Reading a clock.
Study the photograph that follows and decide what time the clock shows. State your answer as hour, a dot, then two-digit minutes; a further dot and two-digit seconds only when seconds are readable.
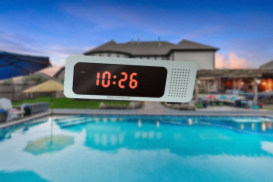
10.26
